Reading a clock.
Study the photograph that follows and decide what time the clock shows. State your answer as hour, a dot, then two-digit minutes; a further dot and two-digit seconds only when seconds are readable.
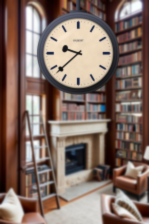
9.38
